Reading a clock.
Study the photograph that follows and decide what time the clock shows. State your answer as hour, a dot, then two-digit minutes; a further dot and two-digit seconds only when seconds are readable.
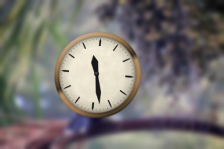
11.28
